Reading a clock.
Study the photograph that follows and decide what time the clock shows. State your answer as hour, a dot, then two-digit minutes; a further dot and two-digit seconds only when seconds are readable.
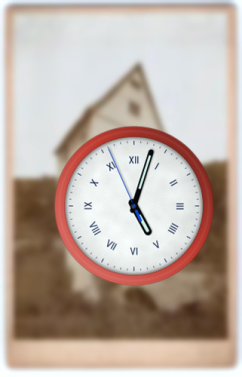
5.02.56
